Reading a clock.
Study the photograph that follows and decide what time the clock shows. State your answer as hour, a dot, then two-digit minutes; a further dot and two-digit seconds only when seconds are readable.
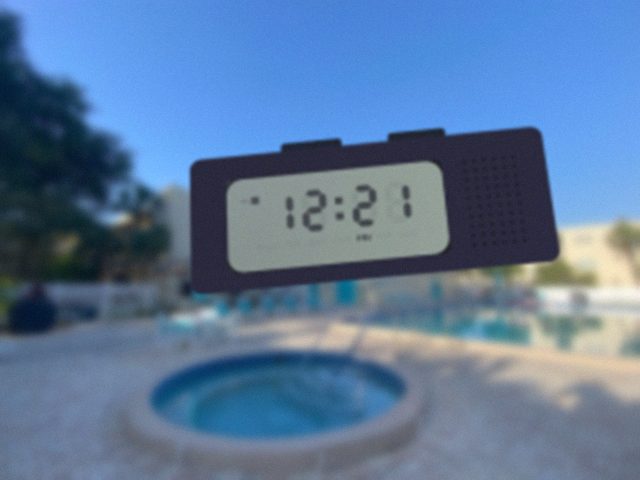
12.21
